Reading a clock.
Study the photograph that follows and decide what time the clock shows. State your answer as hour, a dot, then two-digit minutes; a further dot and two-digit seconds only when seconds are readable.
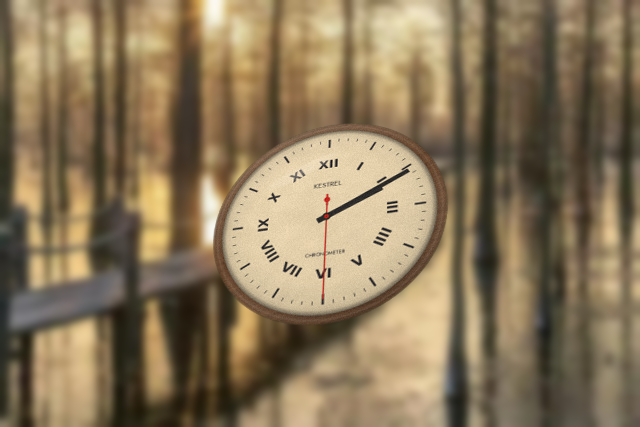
2.10.30
